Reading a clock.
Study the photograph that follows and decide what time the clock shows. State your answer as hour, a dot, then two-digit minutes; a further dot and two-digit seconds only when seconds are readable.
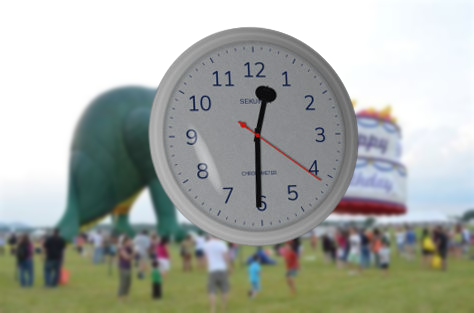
12.30.21
